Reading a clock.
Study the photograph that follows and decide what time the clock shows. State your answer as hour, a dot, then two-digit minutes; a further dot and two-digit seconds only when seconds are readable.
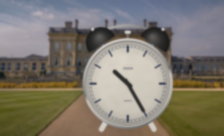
10.25
